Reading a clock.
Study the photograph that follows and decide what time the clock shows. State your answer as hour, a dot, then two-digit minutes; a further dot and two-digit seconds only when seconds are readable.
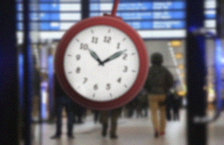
10.08
